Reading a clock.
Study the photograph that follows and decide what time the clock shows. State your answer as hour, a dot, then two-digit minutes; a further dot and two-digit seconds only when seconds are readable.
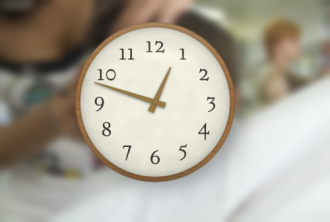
12.48
